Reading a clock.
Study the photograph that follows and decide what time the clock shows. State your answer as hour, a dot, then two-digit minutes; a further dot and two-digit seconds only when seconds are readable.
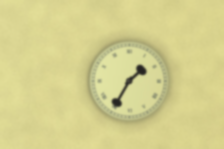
1.35
